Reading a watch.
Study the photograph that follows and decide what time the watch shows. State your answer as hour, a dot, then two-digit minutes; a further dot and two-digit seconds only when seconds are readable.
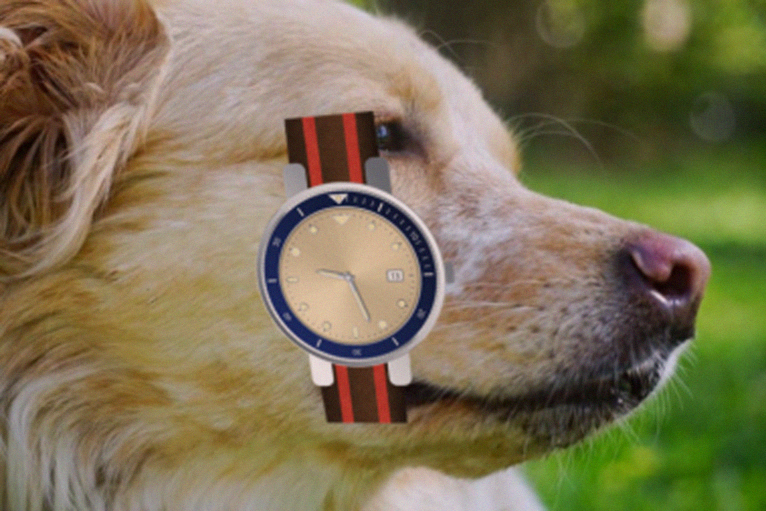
9.27
